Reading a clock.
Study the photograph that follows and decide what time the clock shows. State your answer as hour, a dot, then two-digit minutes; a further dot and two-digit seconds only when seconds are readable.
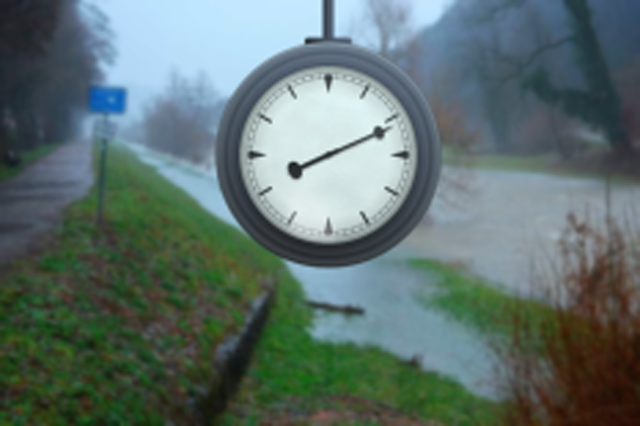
8.11
